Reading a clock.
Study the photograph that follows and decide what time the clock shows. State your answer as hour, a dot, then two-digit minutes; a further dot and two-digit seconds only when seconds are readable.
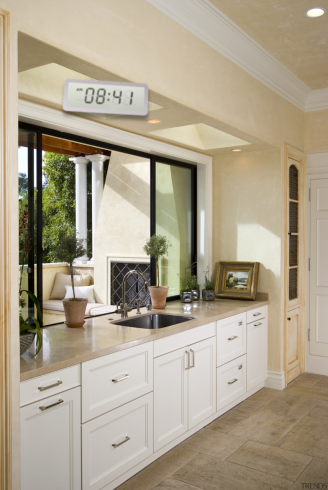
8.41
